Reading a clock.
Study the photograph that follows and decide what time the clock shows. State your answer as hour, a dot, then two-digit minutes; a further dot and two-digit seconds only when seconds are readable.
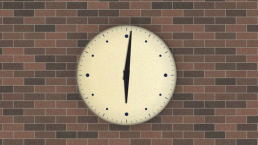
6.01
